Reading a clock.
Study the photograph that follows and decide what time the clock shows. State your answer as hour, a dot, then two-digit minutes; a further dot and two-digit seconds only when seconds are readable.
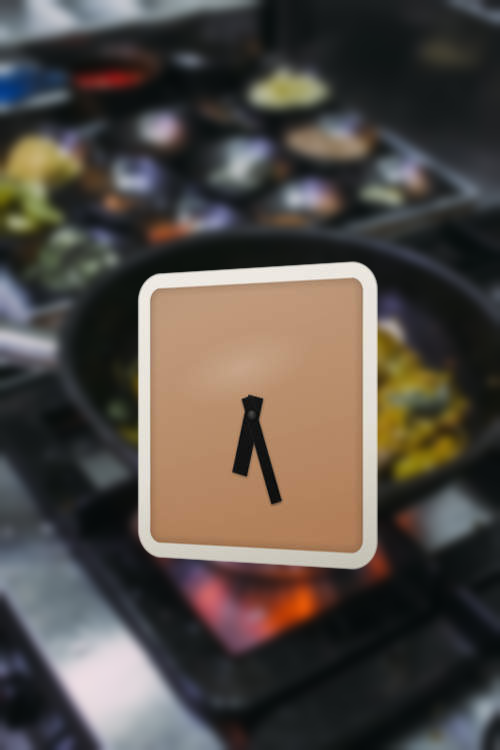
6.27
